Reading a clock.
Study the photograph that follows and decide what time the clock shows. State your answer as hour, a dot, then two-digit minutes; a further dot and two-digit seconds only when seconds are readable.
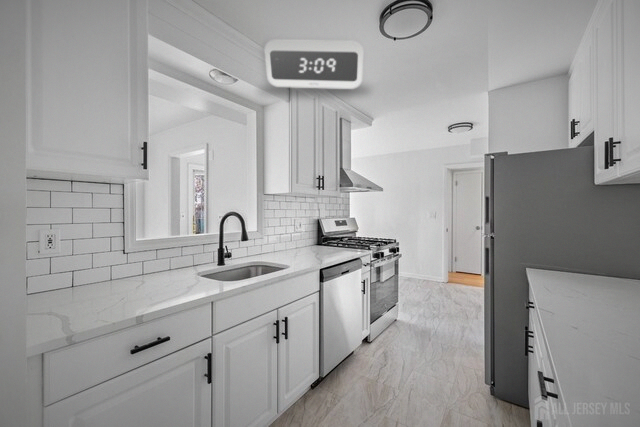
3.09
